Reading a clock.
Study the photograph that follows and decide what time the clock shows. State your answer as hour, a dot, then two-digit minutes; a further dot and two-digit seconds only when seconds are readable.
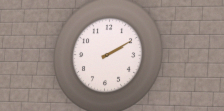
2.10
